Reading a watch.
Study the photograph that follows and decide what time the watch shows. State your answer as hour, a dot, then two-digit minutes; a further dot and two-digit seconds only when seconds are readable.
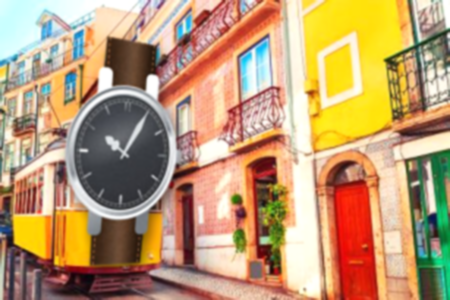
10.05
